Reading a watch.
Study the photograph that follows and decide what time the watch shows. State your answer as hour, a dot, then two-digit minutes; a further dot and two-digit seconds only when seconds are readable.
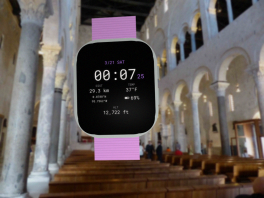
0.07
